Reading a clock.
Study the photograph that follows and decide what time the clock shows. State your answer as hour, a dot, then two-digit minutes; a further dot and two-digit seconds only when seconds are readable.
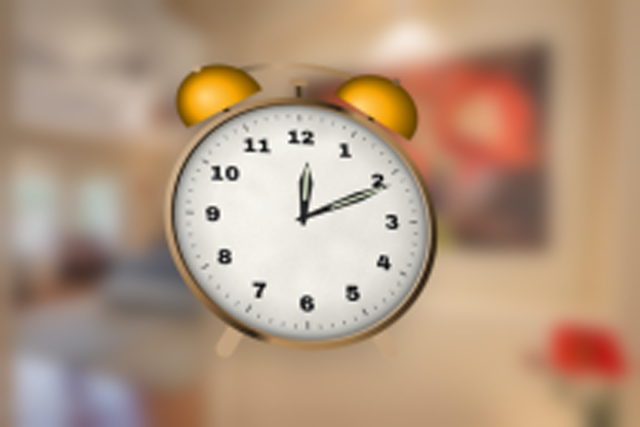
12.11
